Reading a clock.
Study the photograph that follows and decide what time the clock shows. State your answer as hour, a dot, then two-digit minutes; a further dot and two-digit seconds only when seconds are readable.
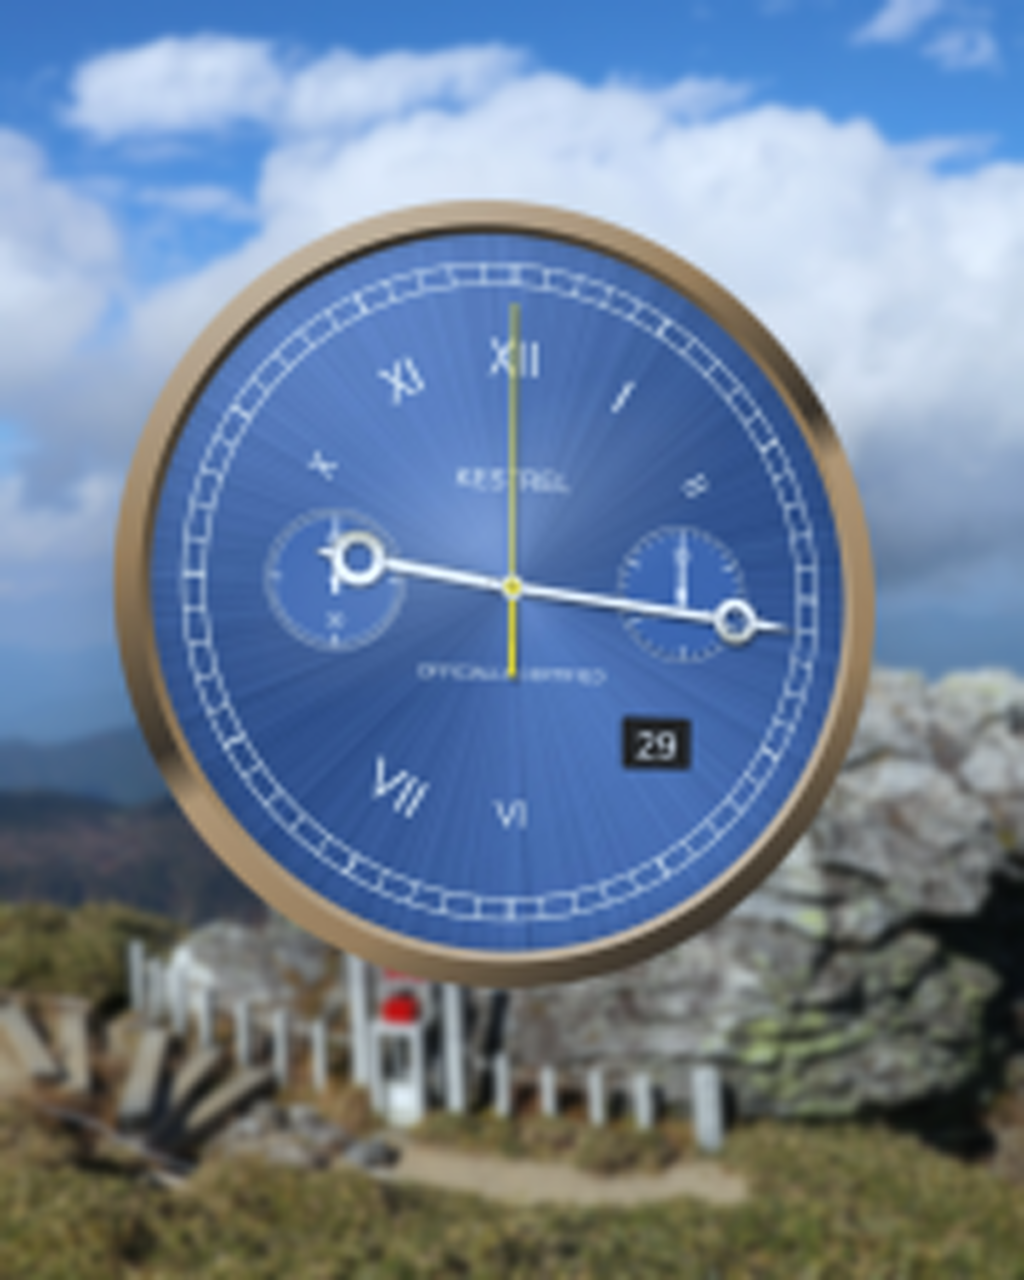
9.16
